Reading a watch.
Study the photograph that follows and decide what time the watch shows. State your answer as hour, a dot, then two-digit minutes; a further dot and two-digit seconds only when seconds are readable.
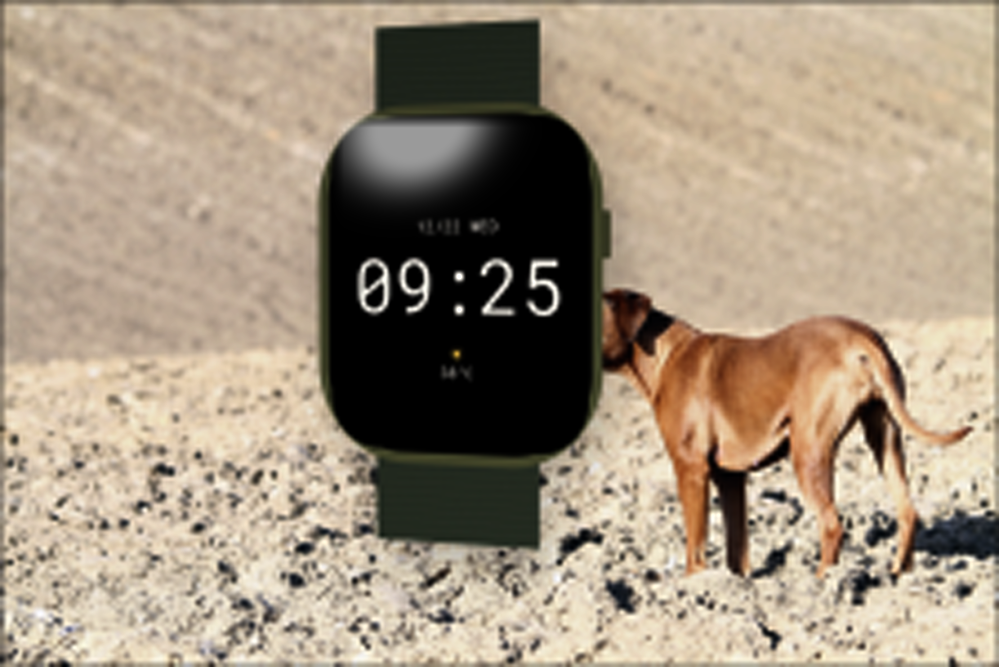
9.25
